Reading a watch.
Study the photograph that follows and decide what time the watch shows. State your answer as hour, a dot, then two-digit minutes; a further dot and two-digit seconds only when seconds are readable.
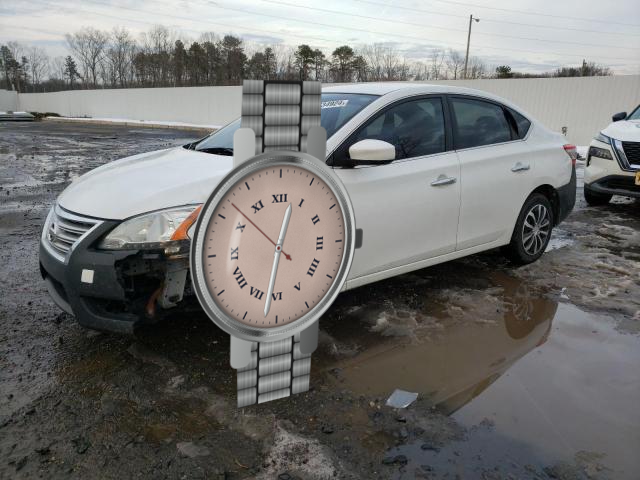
12.31.52
